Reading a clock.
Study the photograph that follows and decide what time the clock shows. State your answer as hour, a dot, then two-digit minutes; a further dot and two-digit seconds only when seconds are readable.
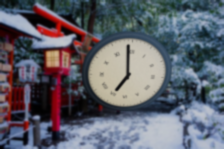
6.59
